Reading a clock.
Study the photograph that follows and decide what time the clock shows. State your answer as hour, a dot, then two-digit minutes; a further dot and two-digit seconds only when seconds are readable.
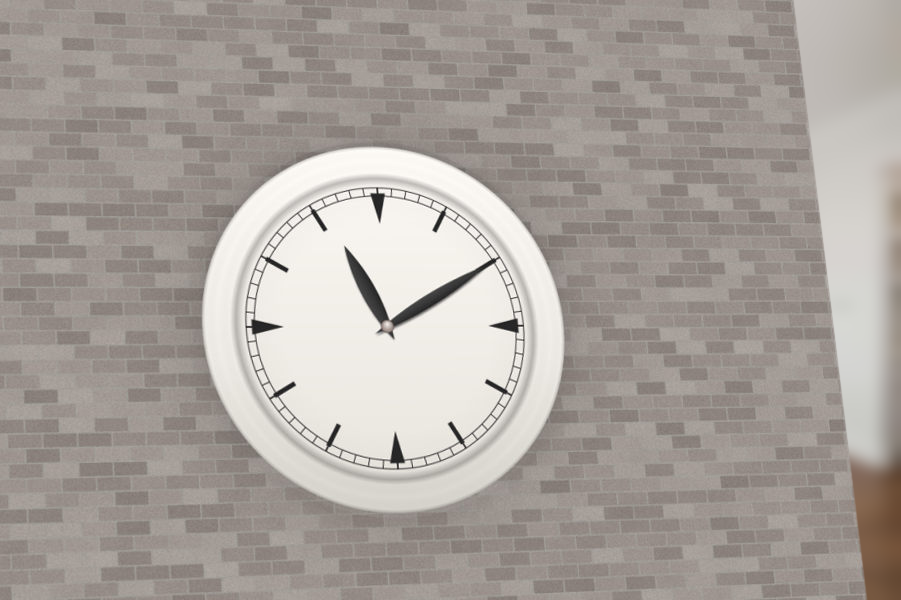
11.10
